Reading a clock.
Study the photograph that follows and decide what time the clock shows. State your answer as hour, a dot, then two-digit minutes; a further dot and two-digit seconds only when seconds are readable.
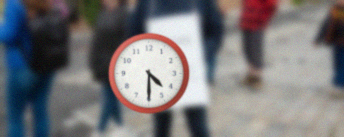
4.30
